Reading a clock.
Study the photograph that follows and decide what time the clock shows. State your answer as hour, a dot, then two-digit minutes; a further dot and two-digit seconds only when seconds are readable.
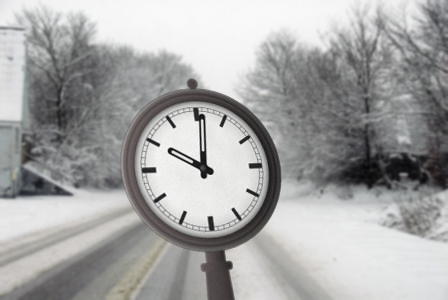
10.01
